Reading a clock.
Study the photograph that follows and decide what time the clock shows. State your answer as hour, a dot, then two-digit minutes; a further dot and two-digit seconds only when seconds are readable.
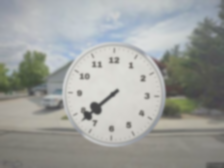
7.38
